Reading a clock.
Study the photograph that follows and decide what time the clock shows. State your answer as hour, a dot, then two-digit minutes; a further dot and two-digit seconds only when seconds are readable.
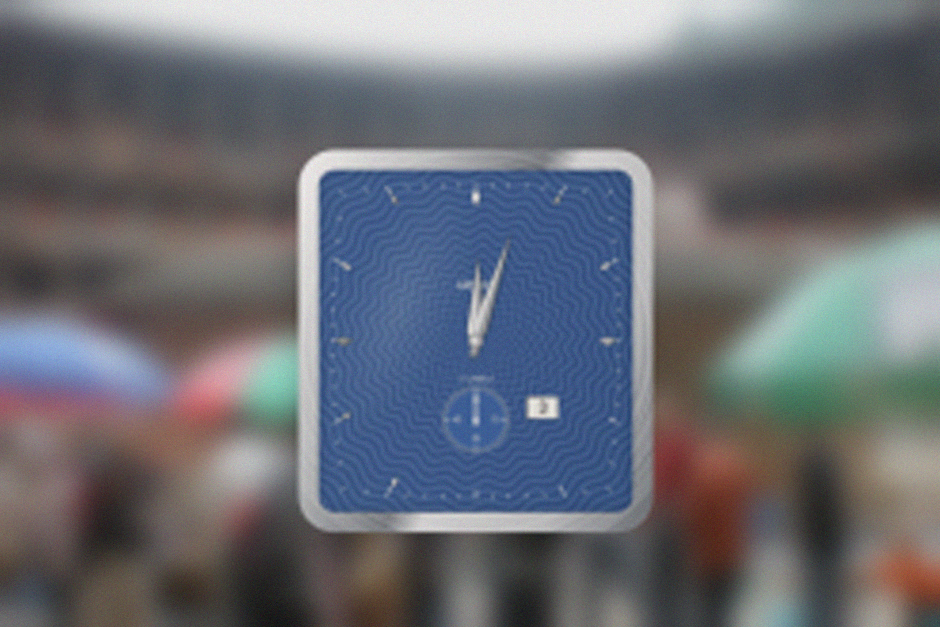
12.03
